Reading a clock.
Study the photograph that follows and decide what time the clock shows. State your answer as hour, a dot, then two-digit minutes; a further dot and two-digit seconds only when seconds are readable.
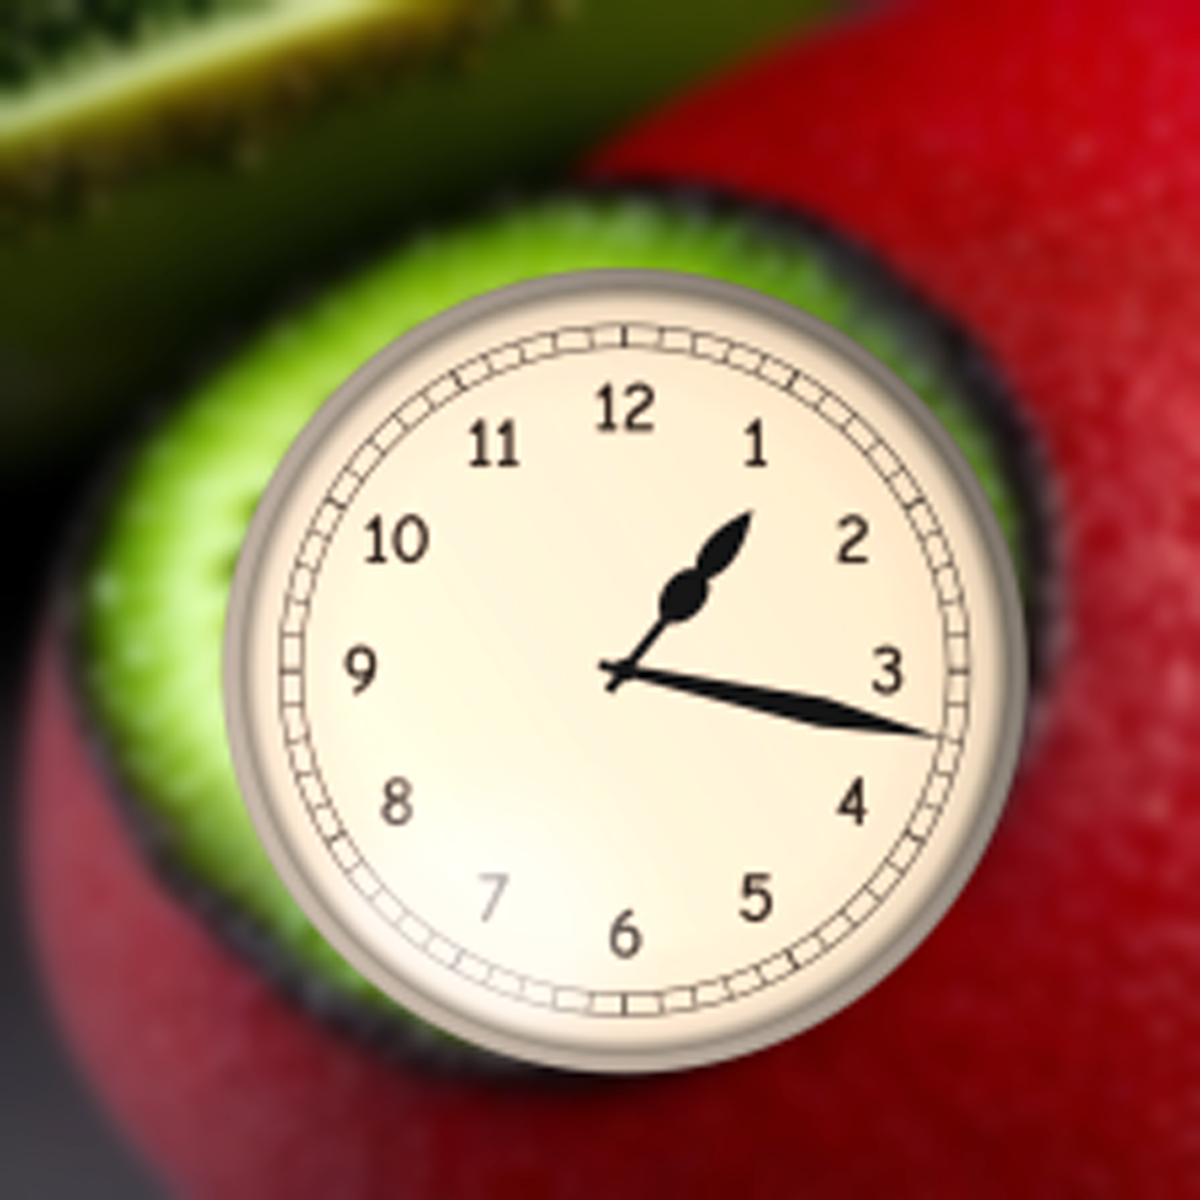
1.17
